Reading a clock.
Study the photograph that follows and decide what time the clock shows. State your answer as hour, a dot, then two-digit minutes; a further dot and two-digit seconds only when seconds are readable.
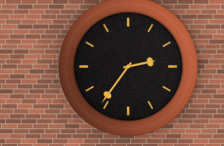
2.36
